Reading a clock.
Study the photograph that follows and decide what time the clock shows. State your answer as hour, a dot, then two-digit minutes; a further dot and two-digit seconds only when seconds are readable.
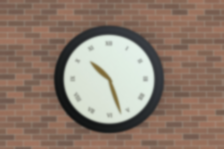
10.27
